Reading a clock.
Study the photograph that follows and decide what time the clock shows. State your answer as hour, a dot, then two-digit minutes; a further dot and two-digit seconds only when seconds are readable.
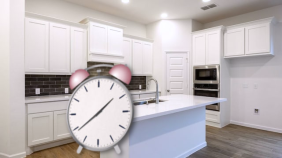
1.39
